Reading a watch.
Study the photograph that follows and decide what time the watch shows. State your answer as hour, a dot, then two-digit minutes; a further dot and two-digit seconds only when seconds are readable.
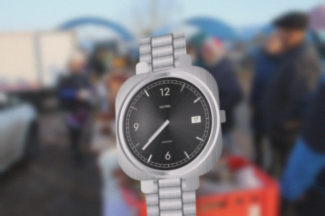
7.38
